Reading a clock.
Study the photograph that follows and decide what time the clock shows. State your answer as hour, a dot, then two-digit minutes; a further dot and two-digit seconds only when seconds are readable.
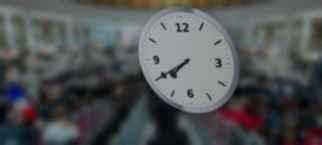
7.40
